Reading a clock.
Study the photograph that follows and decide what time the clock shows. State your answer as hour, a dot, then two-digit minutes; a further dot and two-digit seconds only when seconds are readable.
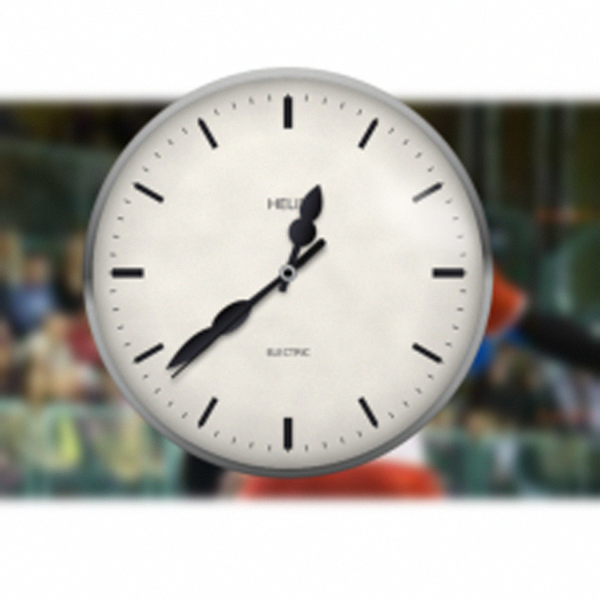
12.38.38
